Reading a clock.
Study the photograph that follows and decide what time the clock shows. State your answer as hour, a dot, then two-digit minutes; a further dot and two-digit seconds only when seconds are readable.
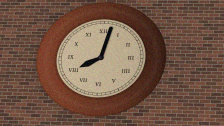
8.02
